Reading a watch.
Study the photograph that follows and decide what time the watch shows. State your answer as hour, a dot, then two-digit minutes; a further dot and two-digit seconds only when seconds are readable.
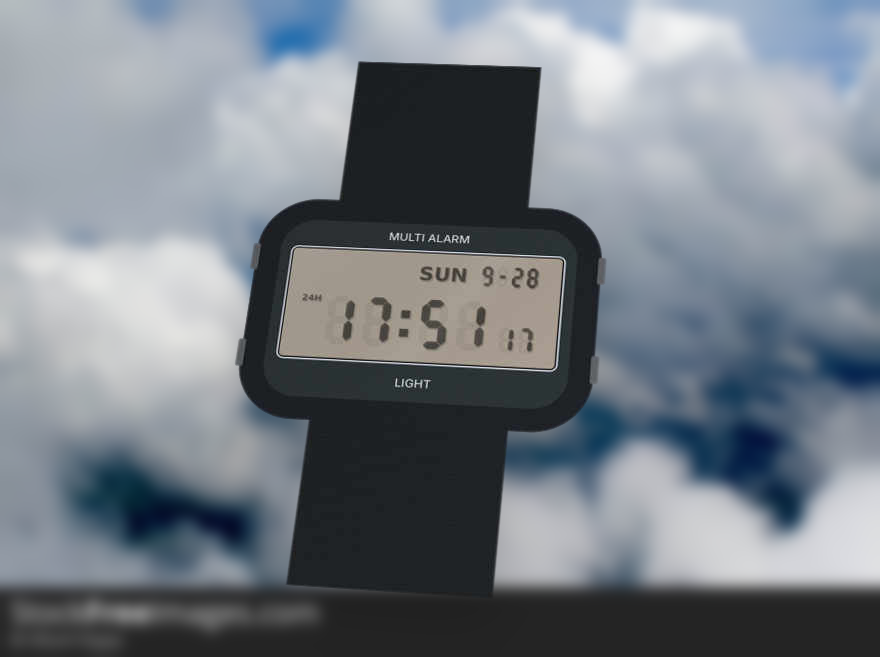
17.51.17
